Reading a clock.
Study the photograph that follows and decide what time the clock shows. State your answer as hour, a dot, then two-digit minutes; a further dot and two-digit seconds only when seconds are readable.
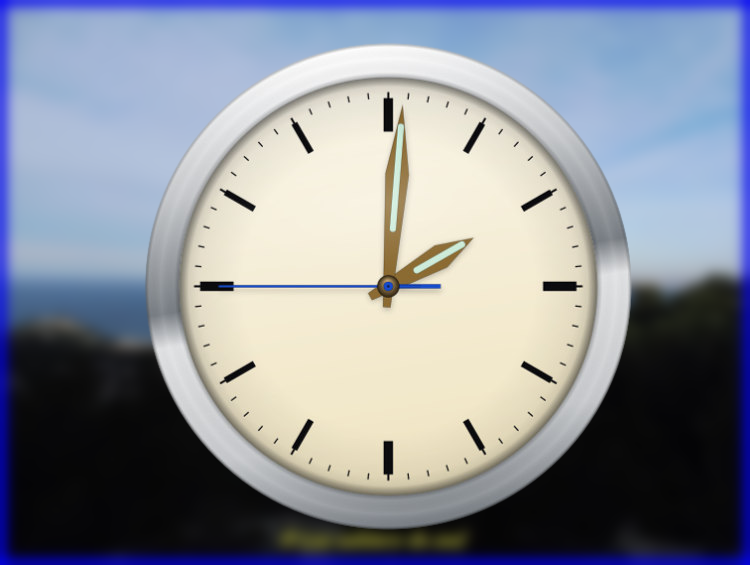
2.00.45
